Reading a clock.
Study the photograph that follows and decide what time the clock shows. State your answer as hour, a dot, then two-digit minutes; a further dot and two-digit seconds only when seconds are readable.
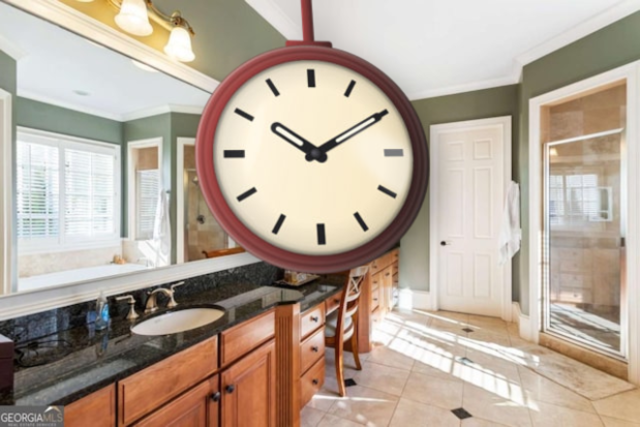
10.10
